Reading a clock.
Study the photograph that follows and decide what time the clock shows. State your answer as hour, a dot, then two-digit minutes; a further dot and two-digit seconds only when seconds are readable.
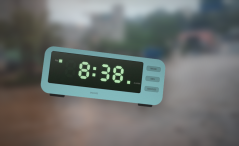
8.38
